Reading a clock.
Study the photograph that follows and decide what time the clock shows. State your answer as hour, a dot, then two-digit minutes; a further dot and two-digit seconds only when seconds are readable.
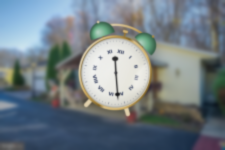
11.27
